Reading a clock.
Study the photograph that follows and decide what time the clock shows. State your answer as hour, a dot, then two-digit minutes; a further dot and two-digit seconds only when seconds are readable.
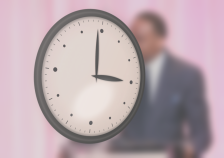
2.59
